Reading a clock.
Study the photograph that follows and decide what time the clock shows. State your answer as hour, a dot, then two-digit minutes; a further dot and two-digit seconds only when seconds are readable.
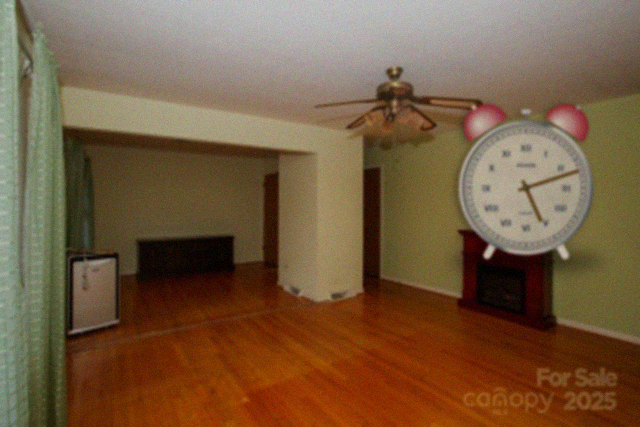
5.12
